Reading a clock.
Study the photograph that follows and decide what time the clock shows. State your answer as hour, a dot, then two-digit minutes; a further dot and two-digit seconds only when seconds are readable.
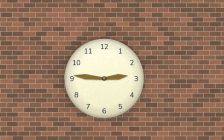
2.46
